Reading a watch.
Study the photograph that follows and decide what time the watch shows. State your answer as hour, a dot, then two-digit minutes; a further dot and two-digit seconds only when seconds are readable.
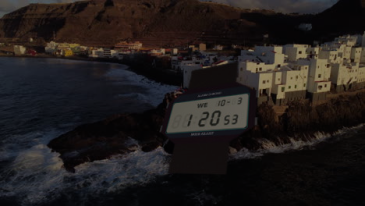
1.20.53
